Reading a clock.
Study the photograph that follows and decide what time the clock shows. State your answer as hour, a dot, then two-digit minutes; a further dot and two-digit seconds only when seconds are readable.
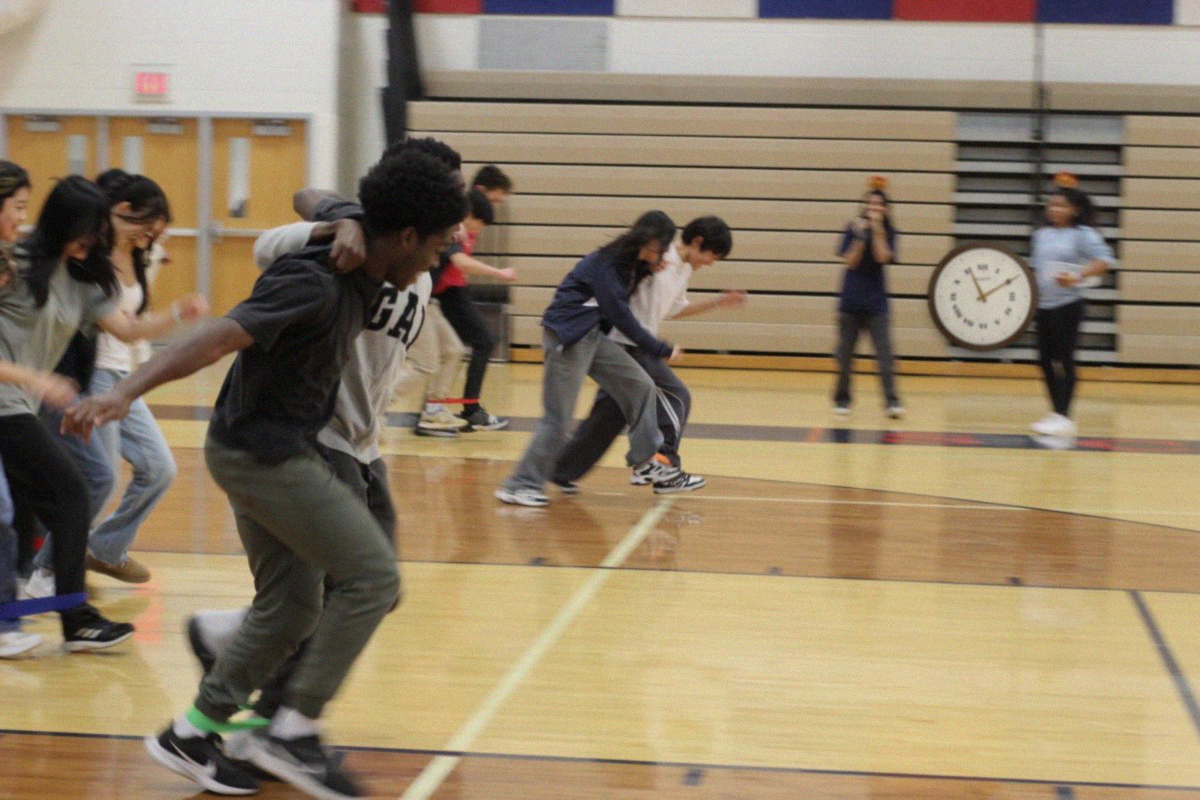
11.10
